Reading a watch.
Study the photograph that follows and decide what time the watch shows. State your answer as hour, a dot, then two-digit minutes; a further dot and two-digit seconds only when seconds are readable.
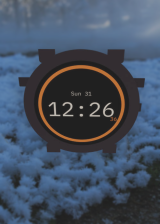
12.26
